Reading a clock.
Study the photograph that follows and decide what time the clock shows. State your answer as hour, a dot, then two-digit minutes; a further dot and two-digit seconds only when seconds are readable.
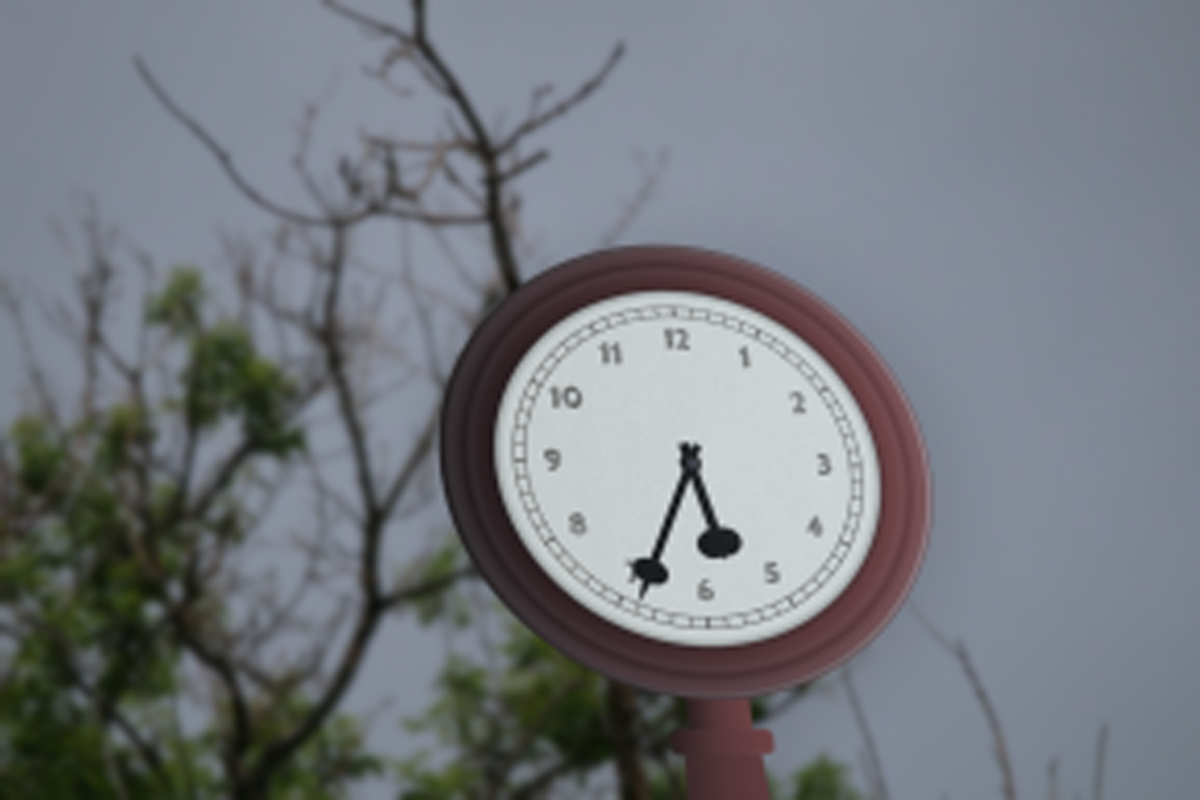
5.34
